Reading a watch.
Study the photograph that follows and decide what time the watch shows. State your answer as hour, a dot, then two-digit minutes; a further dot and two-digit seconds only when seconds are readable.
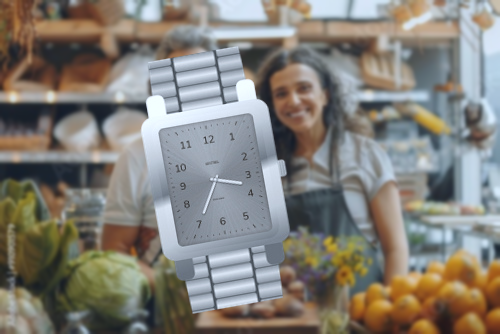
3.35
